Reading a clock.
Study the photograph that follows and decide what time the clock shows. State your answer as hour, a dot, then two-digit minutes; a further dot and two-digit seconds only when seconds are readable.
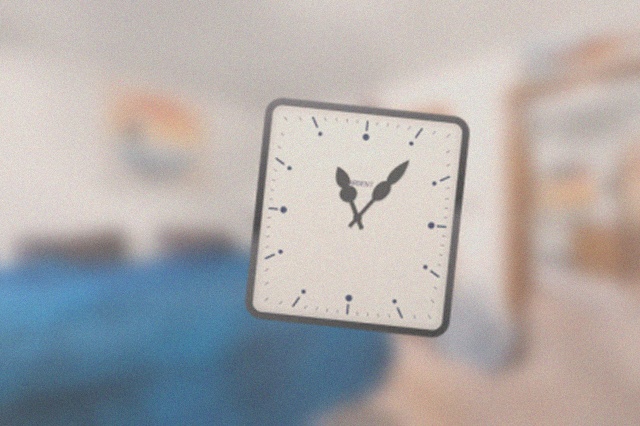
11.06
